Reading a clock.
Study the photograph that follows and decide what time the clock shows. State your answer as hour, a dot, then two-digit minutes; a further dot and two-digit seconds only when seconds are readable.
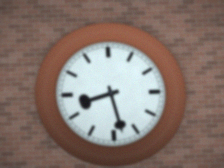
8.28
